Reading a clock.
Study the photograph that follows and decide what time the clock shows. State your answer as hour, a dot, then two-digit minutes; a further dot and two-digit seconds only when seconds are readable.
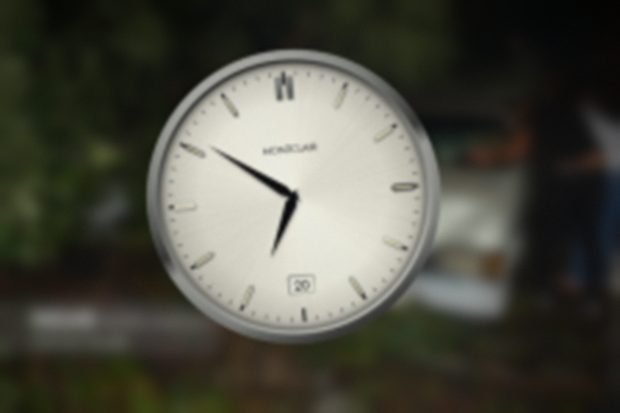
6.51
